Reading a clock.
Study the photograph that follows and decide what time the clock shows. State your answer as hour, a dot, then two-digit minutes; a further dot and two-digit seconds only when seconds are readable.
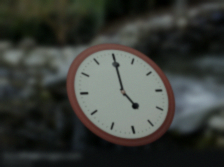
5.00
